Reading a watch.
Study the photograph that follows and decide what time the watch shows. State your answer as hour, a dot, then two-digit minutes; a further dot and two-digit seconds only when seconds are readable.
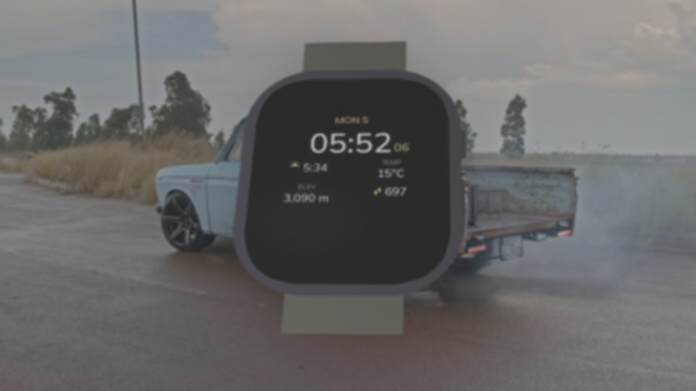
5.52
